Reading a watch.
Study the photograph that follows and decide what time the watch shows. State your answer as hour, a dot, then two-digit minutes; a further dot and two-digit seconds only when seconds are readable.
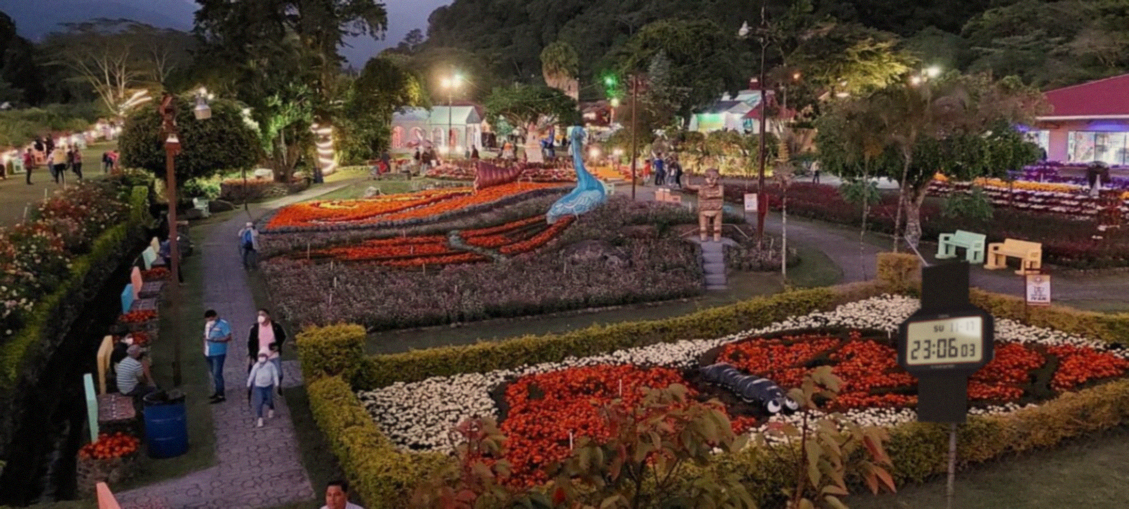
23.06.03
